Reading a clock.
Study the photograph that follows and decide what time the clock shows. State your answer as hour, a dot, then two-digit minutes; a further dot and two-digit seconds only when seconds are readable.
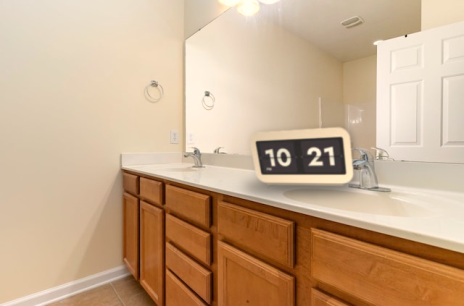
10.21
